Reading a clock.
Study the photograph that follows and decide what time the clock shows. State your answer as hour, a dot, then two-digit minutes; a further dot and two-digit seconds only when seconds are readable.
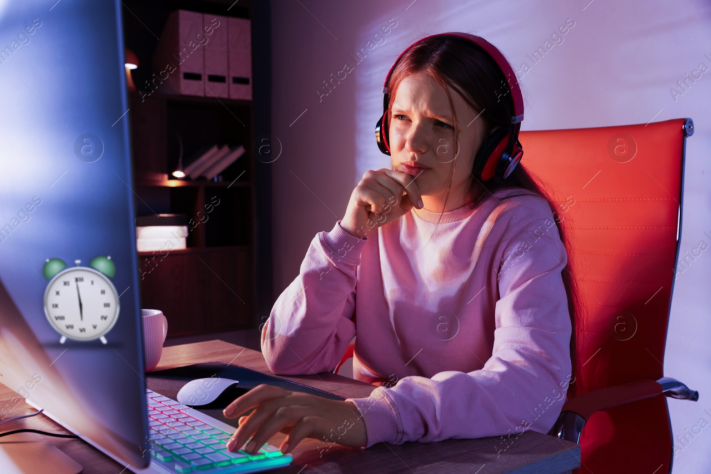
5.59
